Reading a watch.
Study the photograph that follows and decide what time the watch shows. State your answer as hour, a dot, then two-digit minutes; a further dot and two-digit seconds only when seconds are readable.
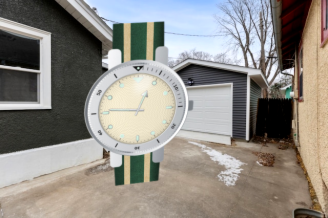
12.46
